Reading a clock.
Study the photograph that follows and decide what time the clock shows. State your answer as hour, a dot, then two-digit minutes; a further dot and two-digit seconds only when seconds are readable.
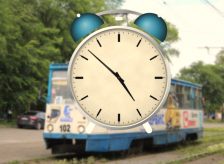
4.52
